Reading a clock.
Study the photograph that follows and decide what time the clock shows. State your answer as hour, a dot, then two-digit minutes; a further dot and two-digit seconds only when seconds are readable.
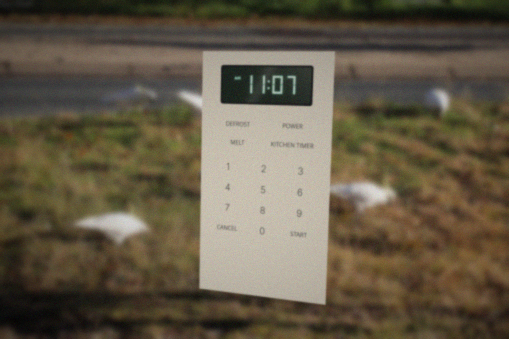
11.07
